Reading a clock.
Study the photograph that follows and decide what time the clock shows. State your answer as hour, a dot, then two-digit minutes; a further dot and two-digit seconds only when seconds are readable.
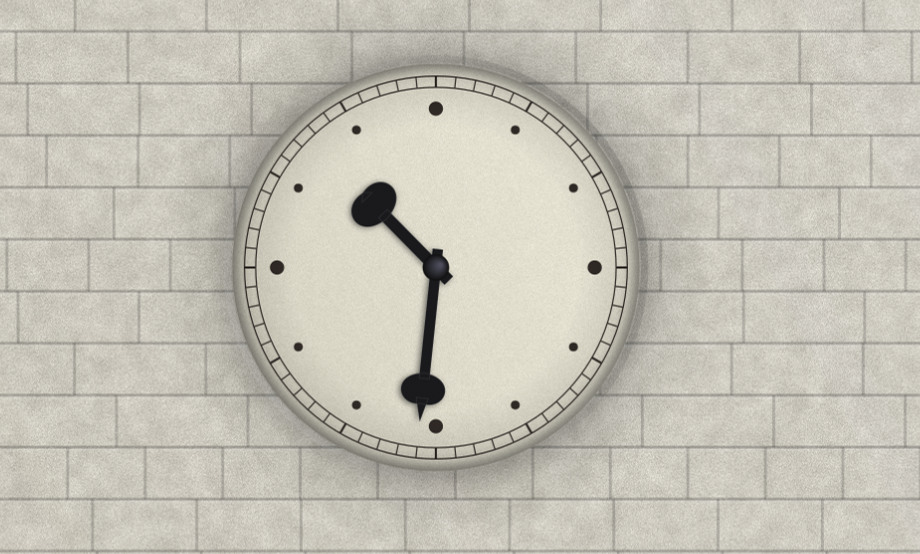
10.31
